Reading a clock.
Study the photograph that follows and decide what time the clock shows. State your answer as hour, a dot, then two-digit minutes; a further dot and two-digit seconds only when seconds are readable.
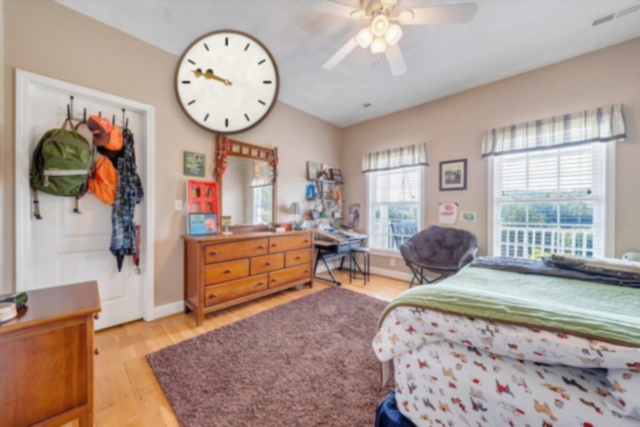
9.48
